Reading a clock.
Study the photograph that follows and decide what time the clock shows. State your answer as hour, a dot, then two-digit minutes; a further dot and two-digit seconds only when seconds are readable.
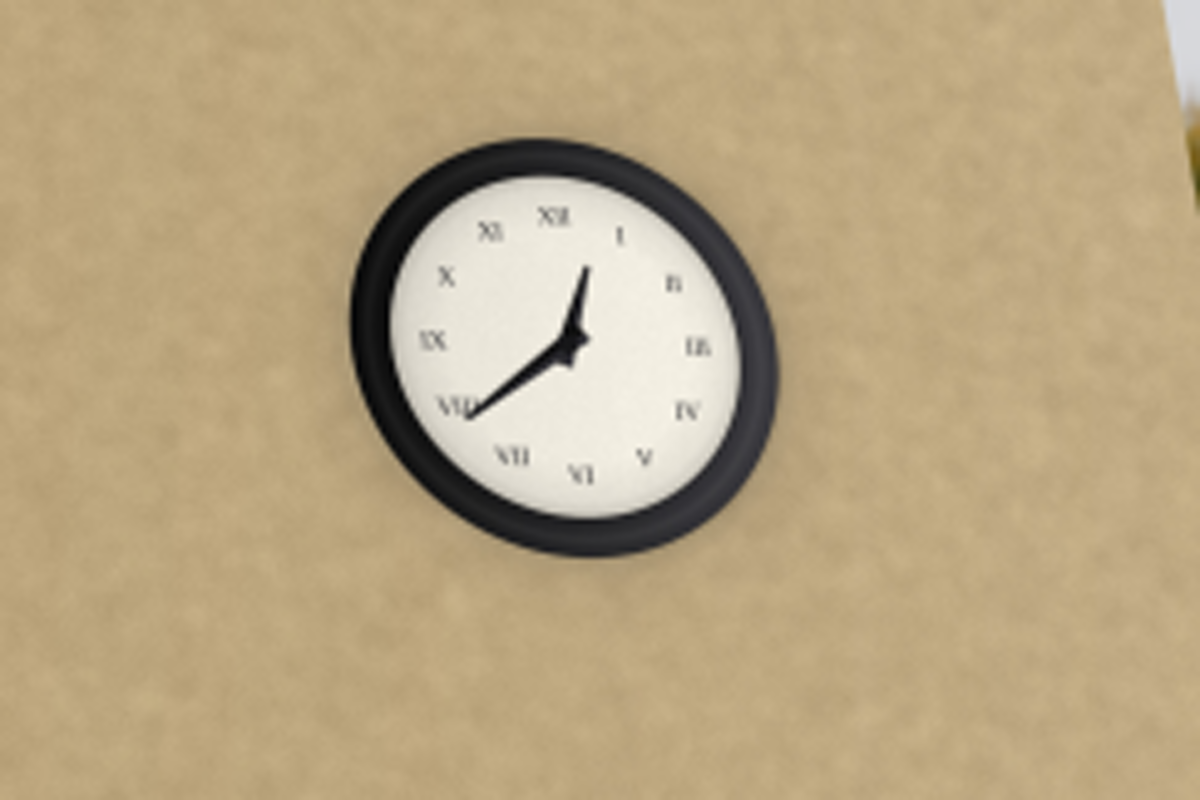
12.39
